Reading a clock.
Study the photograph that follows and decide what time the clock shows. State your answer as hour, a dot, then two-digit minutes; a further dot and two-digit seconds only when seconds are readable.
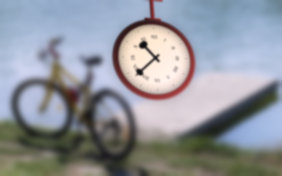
10.38
